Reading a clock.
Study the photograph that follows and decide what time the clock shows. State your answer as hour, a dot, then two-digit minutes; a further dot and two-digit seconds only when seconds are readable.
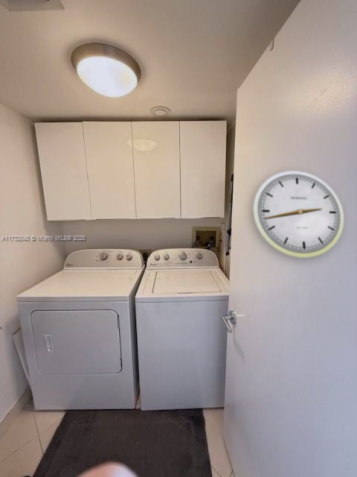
2.43
